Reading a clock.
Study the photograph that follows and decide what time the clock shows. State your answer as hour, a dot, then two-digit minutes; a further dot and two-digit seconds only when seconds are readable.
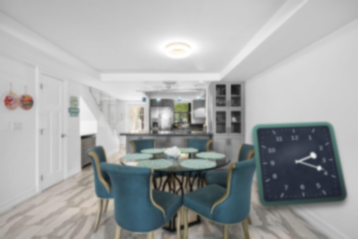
2.19
